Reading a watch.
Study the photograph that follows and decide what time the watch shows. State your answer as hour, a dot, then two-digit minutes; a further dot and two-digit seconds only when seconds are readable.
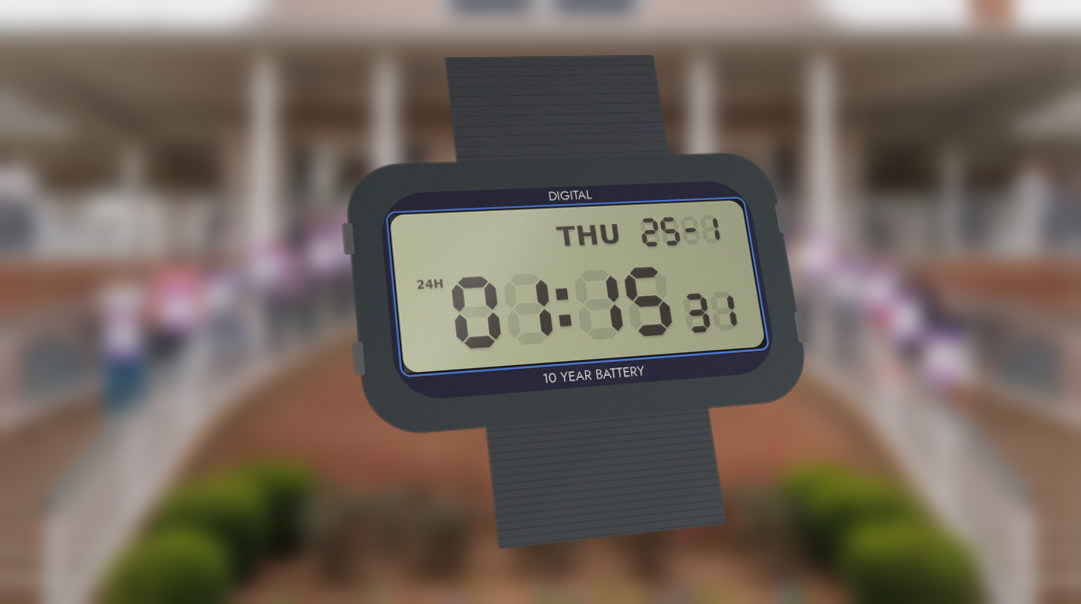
1.15.31
